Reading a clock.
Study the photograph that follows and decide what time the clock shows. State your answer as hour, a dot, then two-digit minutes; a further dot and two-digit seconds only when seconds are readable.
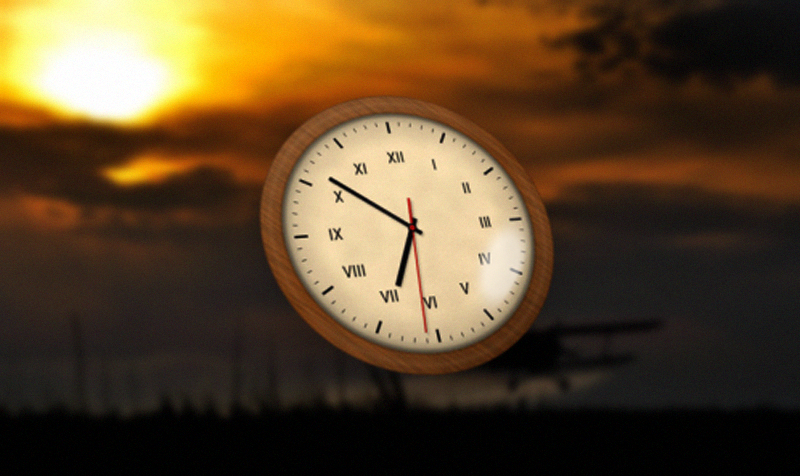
6.51.31
